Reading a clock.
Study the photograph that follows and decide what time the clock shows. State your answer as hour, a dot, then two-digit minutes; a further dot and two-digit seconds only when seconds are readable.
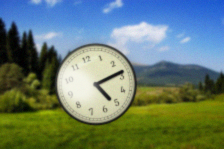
5.14
